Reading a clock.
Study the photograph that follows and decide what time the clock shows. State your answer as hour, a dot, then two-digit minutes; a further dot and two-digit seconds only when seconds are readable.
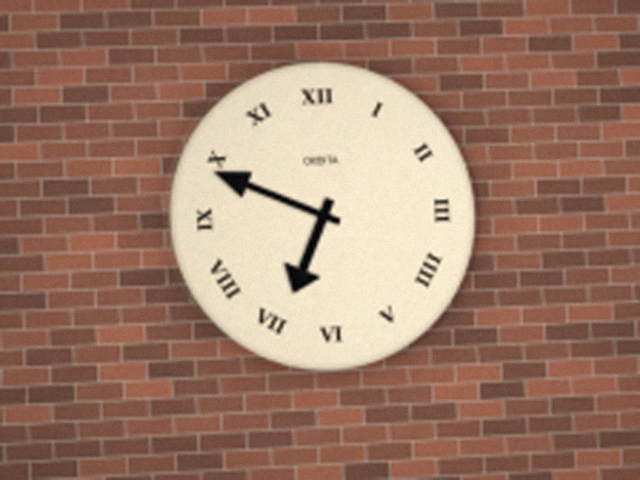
6.49
